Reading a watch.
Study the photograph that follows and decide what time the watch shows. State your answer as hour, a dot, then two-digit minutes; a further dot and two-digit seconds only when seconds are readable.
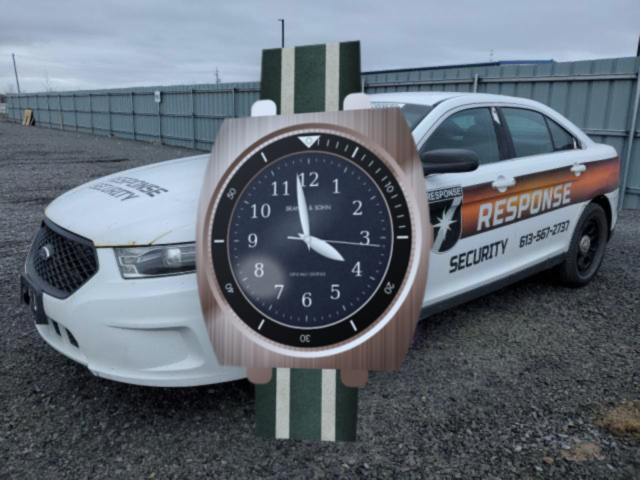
3.58.16
